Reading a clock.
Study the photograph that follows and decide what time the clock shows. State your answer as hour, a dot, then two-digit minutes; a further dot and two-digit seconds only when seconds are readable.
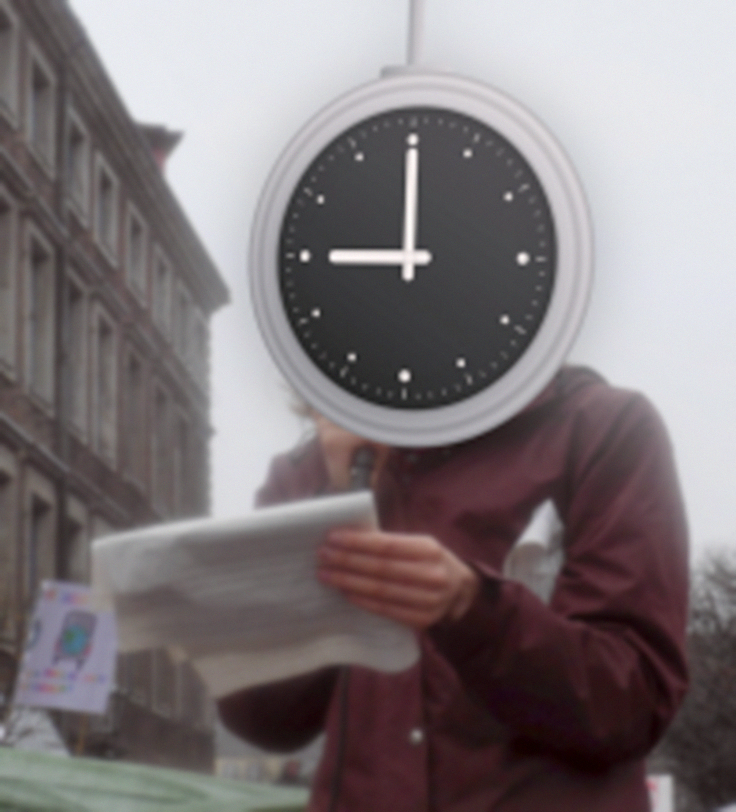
9.00
